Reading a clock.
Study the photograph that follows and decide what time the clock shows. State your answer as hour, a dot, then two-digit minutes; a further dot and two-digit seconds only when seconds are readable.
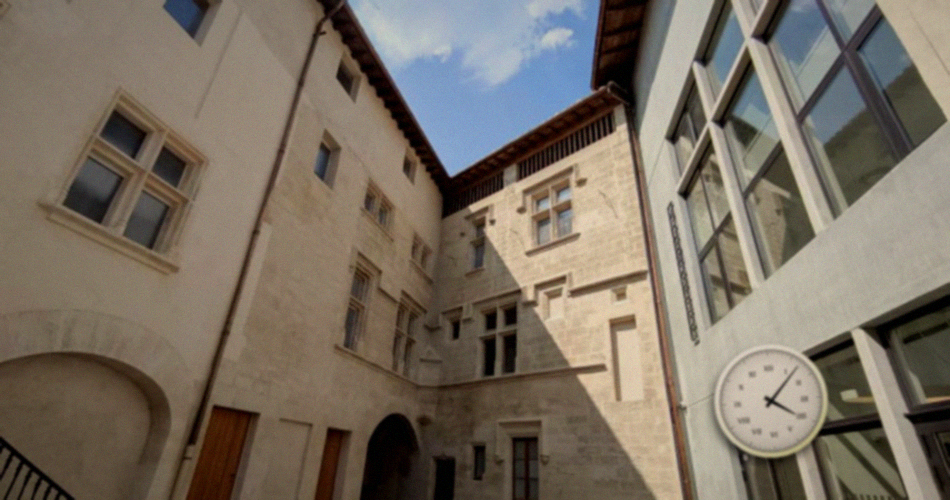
4.07
